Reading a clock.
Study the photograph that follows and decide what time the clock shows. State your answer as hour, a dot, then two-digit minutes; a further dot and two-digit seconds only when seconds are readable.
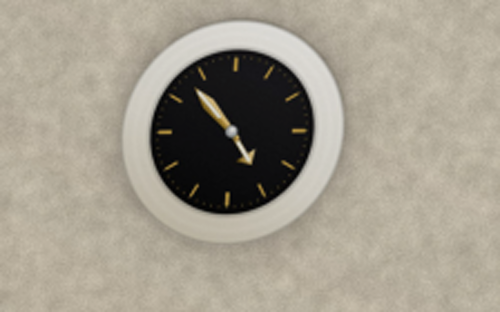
4.53
